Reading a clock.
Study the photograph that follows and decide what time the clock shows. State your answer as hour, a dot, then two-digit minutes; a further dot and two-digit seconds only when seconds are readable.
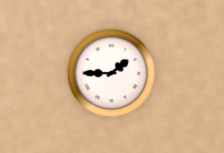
1.45
